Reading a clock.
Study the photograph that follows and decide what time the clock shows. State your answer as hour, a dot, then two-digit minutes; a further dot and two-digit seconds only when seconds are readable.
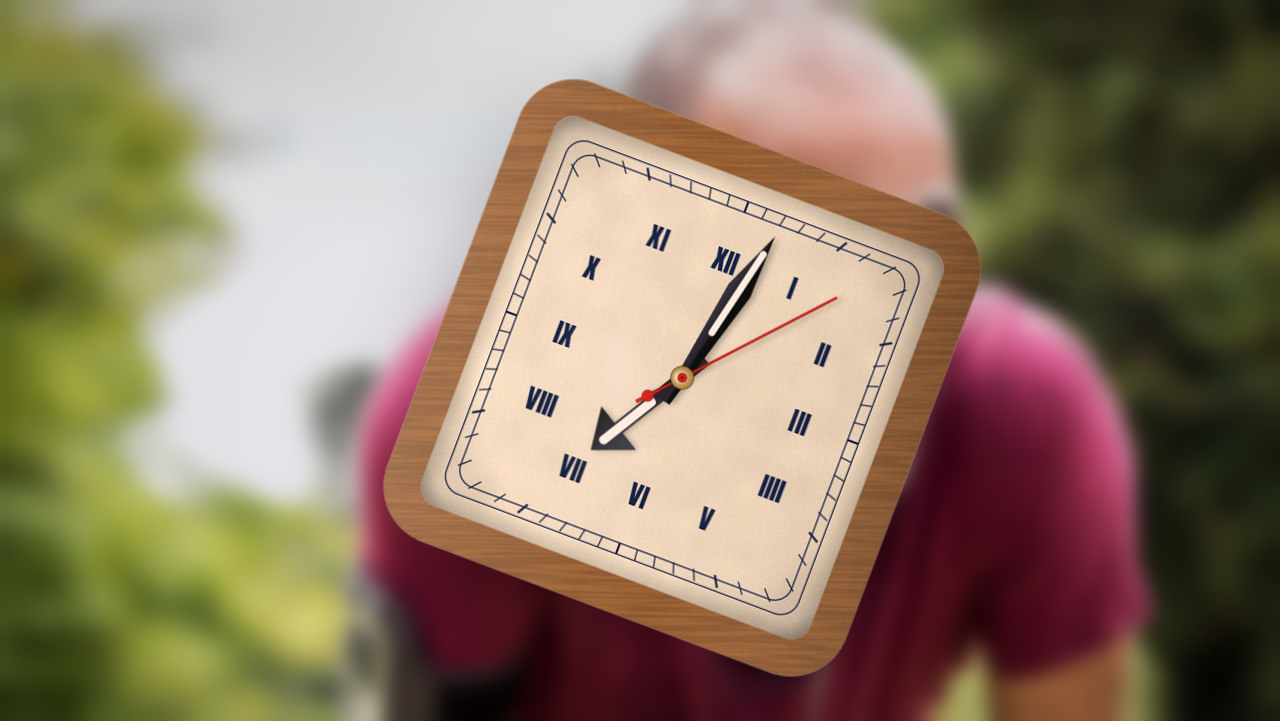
7.02.07
